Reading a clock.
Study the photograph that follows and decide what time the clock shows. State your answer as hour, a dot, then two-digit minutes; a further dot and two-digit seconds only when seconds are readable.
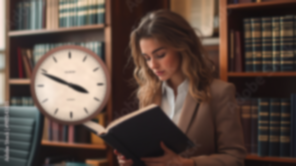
3.49
